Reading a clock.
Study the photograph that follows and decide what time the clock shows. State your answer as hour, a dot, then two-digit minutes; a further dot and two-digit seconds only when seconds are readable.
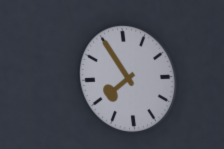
7.55
